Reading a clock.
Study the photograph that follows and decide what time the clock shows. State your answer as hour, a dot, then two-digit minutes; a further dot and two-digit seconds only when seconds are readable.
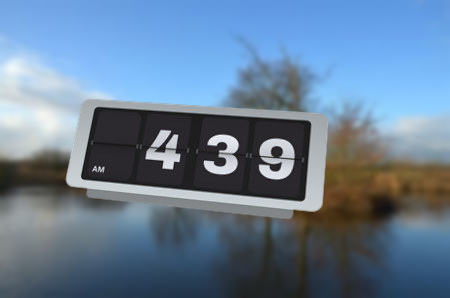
4.39
